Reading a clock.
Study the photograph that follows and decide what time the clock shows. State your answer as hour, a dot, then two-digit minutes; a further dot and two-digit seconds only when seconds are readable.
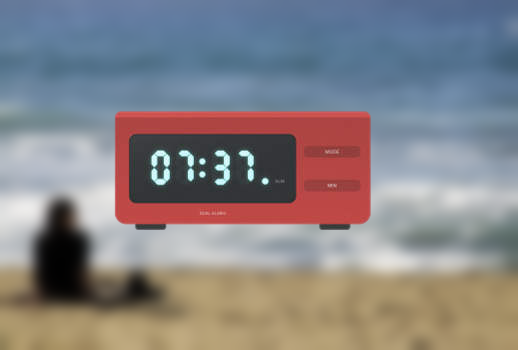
7.37
